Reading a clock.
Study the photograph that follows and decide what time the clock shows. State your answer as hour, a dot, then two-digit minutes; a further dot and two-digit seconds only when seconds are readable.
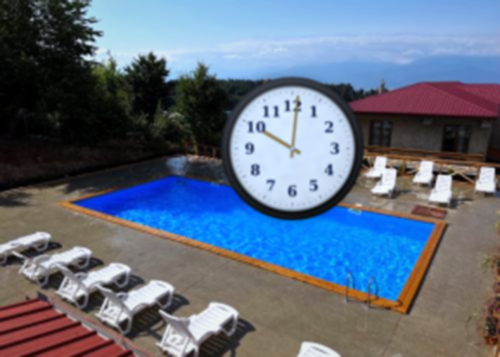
10.01
